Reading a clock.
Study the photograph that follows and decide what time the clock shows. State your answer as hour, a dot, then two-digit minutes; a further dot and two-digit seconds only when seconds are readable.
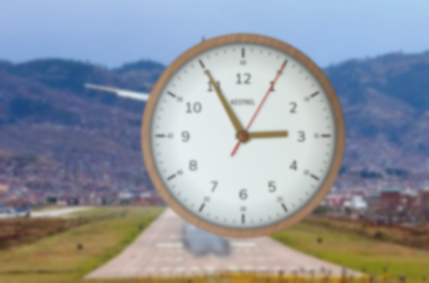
2.55.05
